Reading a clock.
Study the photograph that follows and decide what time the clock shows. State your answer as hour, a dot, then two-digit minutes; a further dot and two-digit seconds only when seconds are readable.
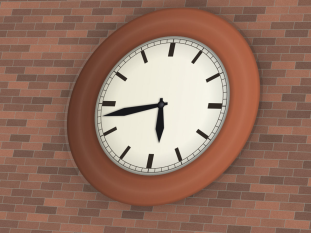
5.43
